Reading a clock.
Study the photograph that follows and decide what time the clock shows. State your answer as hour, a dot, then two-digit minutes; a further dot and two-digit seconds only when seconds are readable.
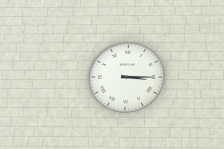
3.15
